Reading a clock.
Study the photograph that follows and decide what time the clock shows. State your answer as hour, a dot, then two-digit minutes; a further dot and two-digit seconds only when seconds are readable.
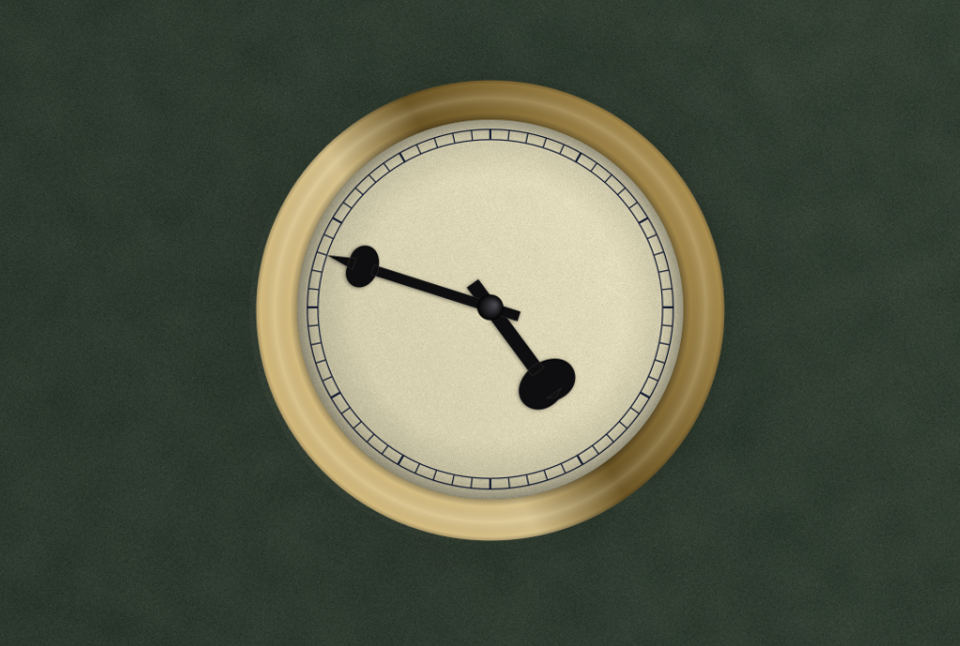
4.48
